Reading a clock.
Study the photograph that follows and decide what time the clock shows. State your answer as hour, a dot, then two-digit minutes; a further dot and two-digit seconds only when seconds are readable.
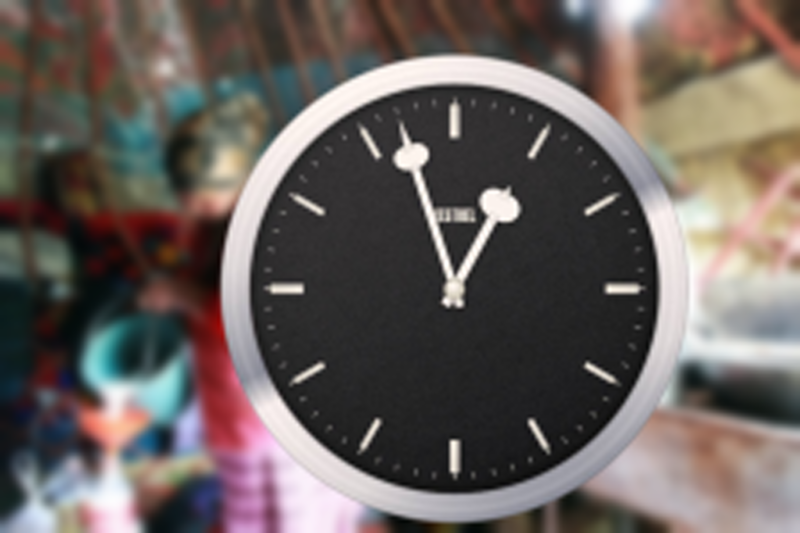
12.57
